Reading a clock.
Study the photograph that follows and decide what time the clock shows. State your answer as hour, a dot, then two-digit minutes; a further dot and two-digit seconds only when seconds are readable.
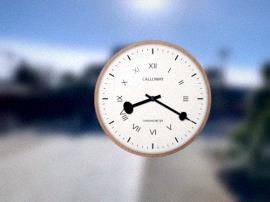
8.20
